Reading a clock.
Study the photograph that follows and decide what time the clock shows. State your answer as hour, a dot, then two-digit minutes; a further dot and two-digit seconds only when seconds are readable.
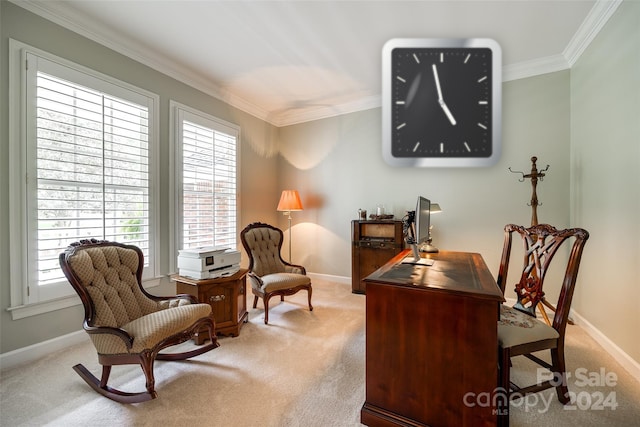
4.58
